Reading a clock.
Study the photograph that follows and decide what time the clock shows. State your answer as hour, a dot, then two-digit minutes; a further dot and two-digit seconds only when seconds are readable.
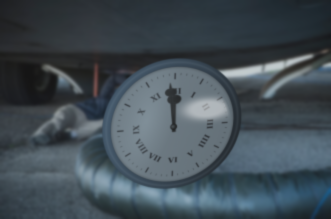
11.59
